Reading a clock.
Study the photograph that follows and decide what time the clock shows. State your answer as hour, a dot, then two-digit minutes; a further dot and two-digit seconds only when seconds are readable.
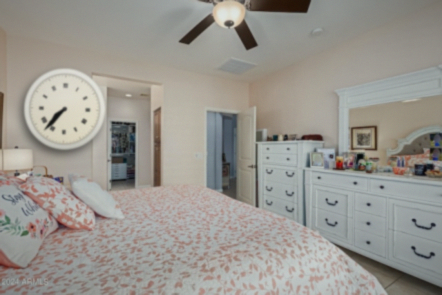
7.37
